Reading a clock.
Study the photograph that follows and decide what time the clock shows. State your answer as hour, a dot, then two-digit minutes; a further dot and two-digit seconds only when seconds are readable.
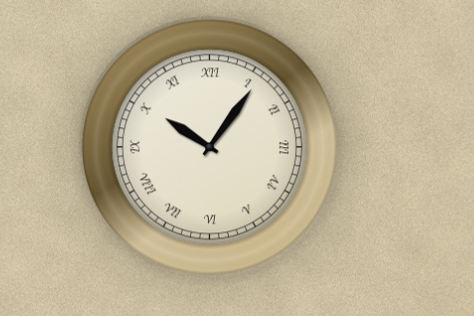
10.06
